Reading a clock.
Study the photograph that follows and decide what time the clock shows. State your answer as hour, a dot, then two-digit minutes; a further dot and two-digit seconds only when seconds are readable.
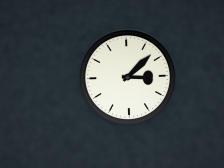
3.08
